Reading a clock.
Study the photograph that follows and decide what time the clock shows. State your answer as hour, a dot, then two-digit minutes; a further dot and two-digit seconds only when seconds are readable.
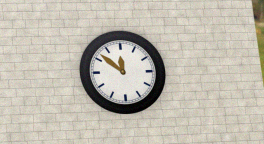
11.52
